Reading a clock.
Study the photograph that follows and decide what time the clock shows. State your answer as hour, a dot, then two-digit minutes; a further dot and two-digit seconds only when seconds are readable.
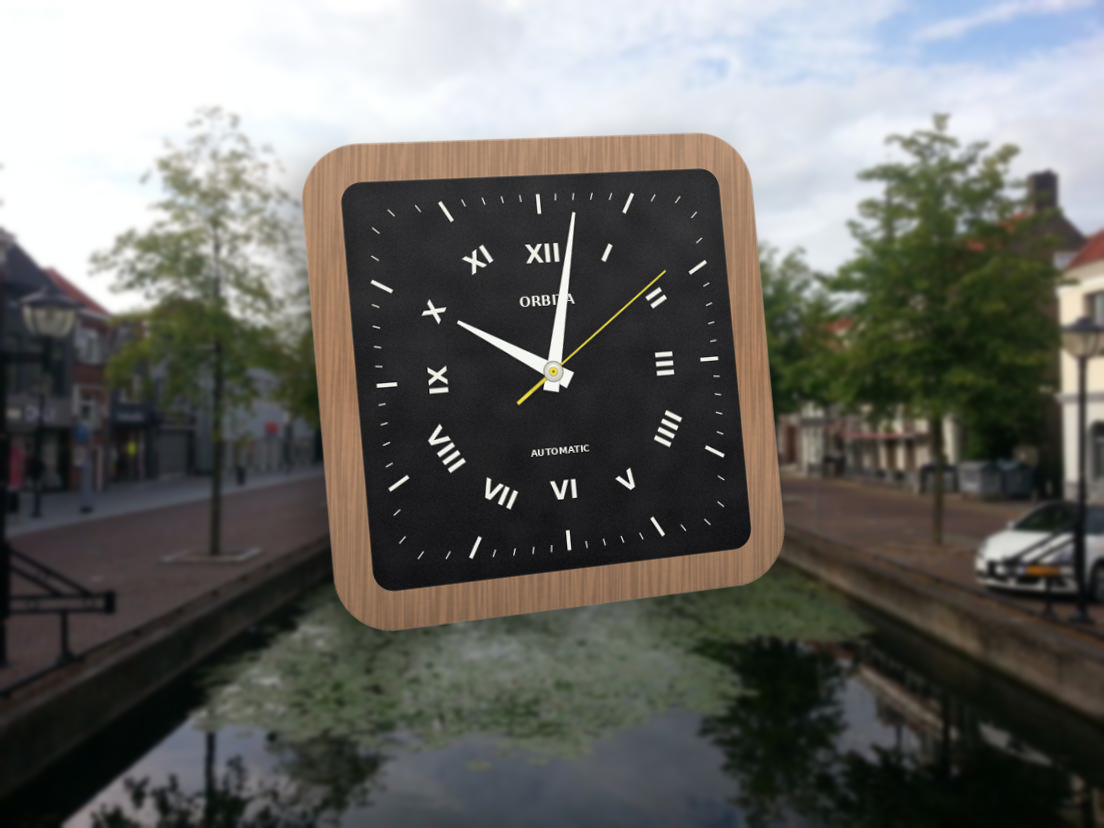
10.02.09
